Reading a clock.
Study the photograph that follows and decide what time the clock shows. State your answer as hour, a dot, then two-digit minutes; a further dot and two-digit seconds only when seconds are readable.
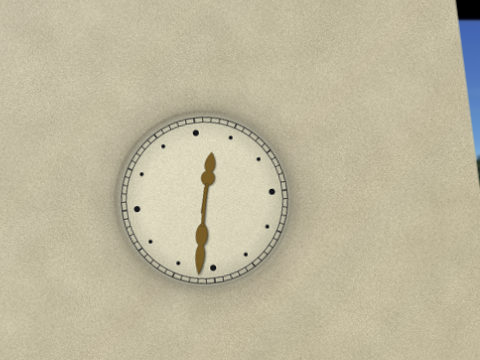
12.32
